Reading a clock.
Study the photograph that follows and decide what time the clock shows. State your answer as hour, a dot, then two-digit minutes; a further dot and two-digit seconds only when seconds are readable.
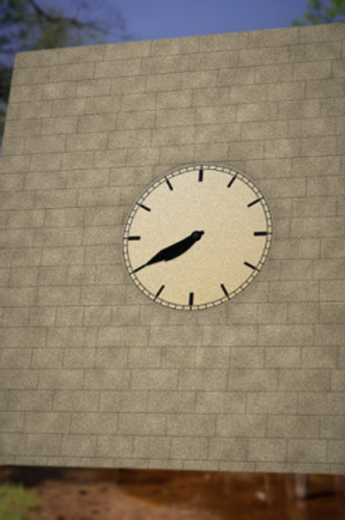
7.40
